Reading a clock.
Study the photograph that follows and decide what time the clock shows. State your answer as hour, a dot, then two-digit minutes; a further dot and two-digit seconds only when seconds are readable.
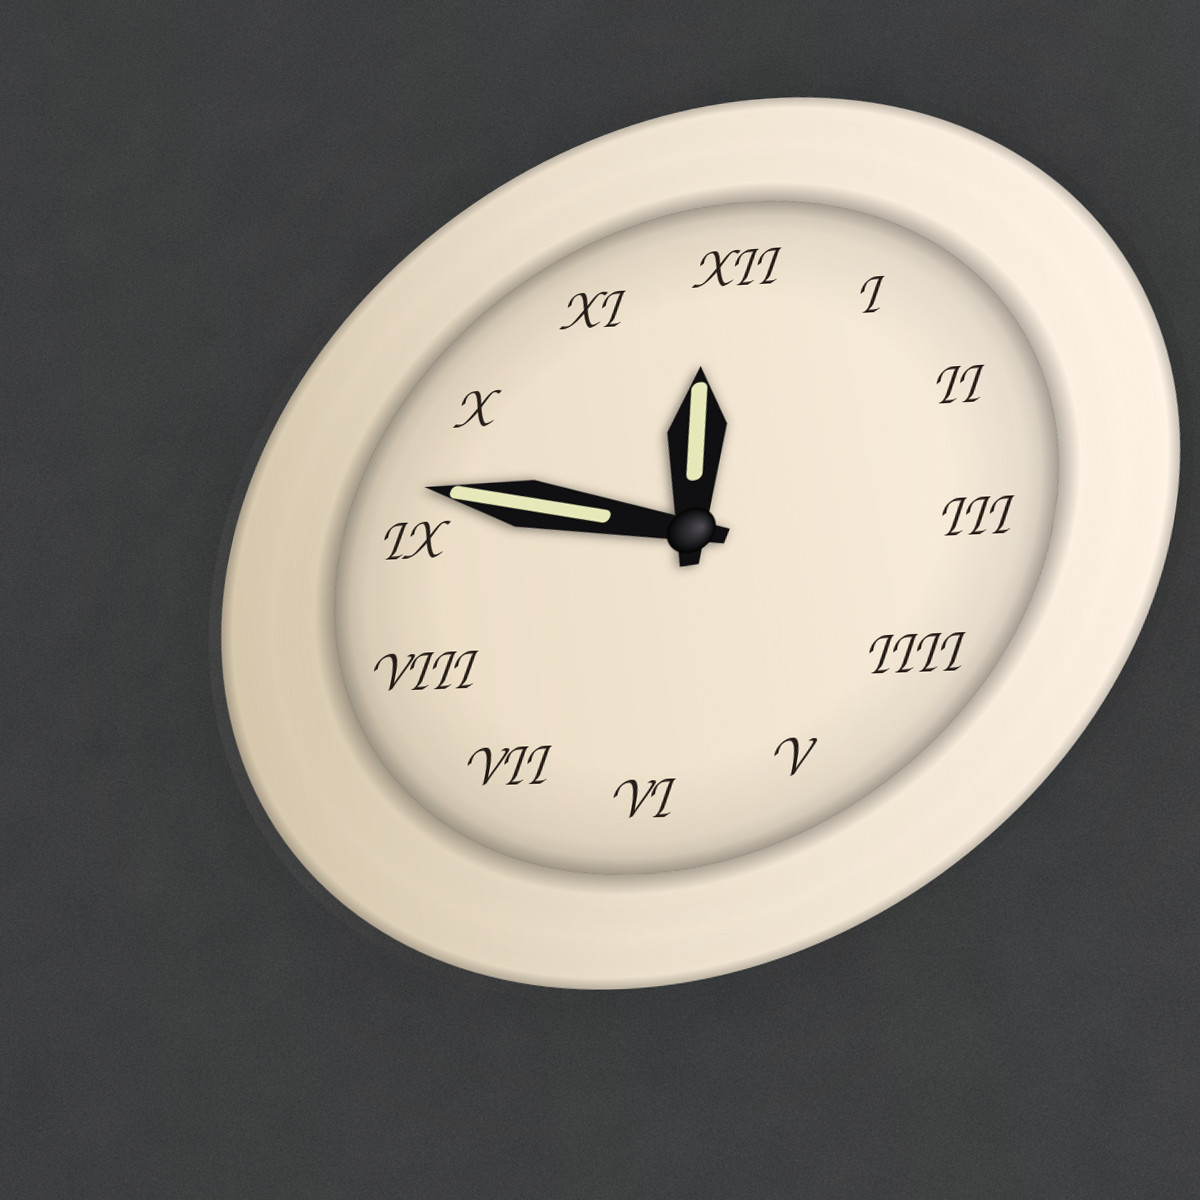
11.47
